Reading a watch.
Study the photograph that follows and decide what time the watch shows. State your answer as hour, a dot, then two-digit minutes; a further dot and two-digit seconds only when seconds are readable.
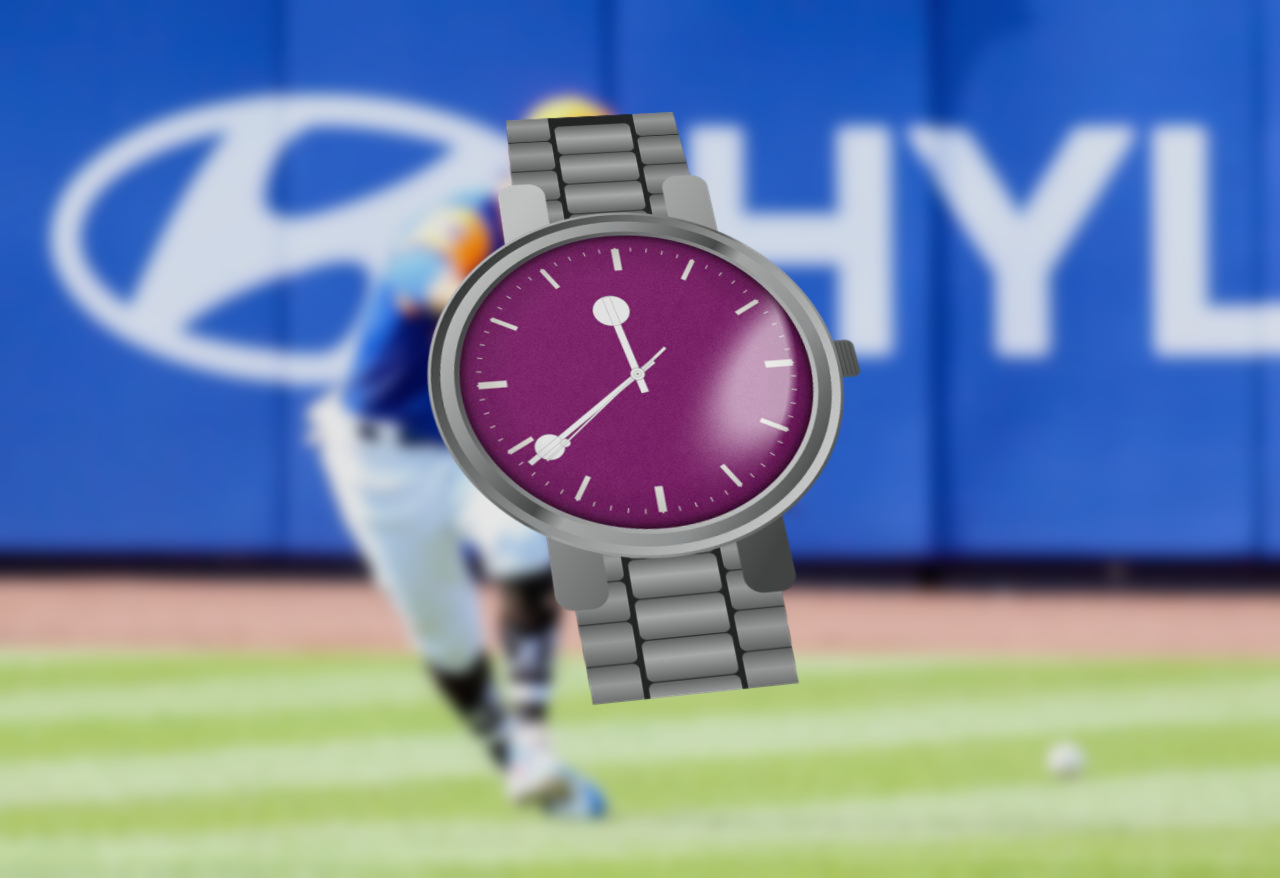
11.38.38
